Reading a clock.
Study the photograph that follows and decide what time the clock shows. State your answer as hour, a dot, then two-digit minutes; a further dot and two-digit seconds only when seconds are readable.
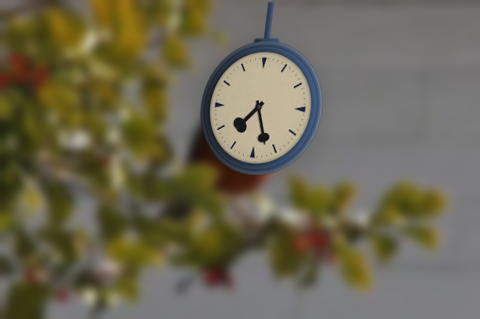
7.27
